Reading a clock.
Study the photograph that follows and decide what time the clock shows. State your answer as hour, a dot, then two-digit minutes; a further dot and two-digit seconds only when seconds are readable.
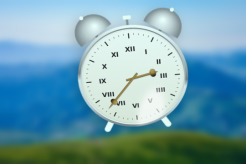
2.37
